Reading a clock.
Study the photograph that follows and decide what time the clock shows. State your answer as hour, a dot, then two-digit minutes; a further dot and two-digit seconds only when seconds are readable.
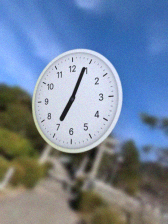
7.04
